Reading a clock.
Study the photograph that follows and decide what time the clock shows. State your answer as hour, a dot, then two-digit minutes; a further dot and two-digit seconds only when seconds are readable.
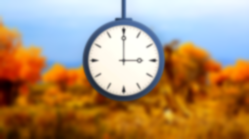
3.00
